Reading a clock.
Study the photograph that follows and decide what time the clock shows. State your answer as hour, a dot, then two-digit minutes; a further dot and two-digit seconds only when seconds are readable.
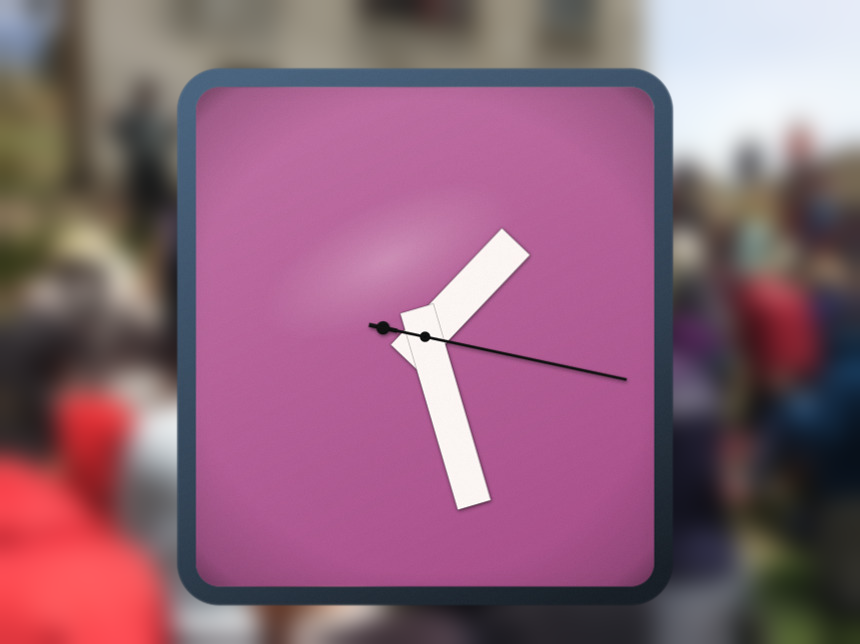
1.27.17
